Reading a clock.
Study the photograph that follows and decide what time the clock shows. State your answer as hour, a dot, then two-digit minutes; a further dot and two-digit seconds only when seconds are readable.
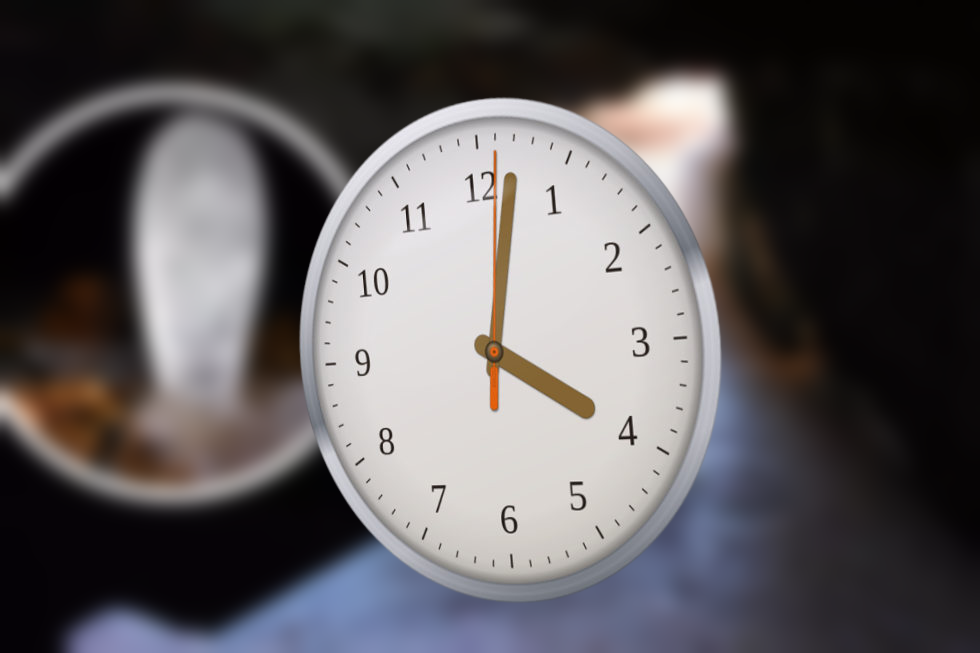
4.02.01
